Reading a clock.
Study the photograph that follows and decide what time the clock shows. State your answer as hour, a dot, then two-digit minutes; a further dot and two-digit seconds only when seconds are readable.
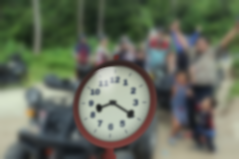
8.20
